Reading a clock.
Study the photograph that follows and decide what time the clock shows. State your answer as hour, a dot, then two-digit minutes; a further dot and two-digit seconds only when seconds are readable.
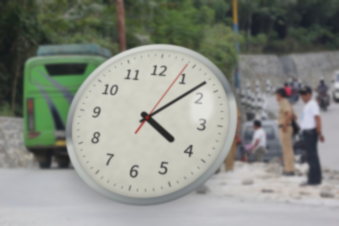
4.08.04
